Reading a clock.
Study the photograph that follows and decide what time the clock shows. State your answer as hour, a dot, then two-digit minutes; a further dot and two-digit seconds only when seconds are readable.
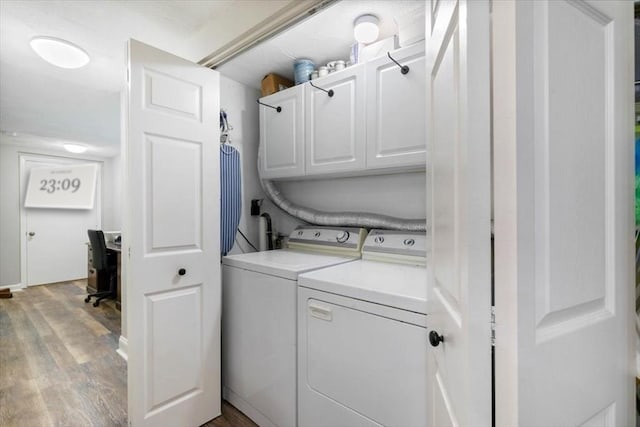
23.09
